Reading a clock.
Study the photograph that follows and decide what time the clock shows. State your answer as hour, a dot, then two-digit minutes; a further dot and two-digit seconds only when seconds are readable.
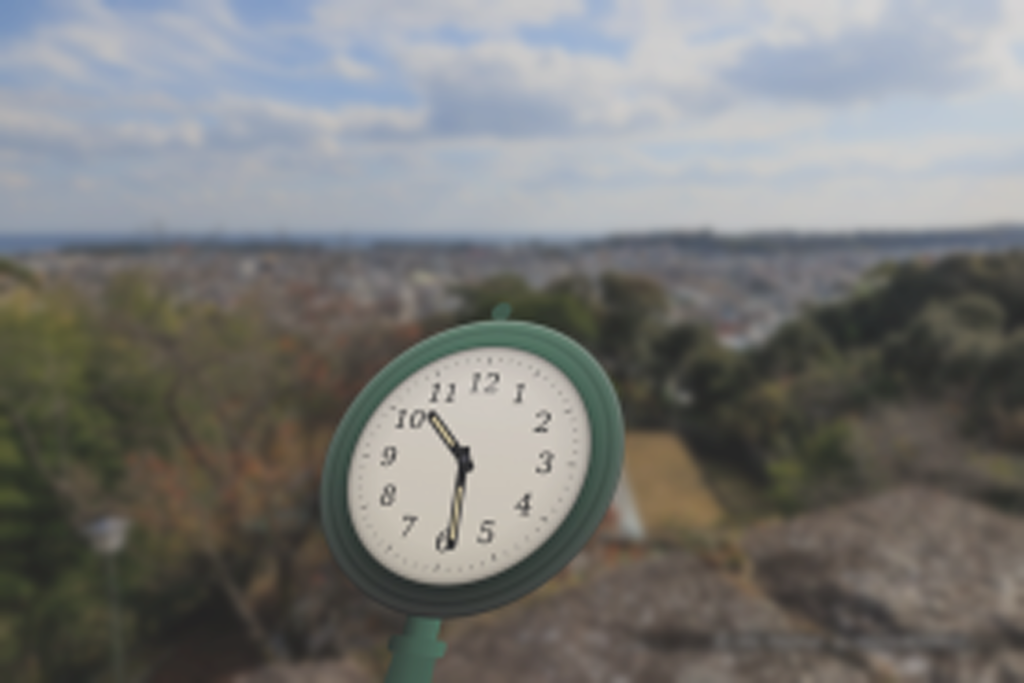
10.29
